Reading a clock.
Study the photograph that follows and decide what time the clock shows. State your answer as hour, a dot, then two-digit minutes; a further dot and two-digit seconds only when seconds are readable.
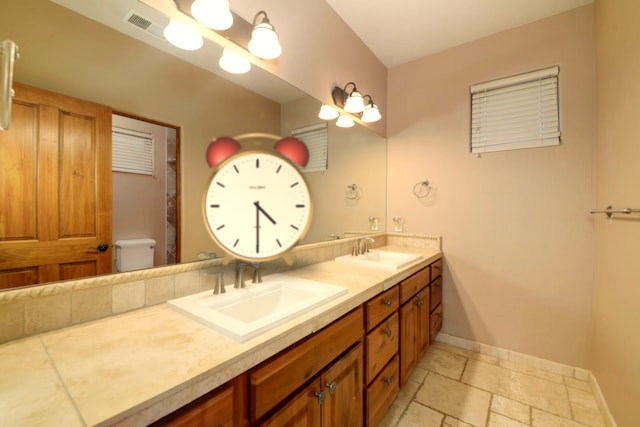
4.30
